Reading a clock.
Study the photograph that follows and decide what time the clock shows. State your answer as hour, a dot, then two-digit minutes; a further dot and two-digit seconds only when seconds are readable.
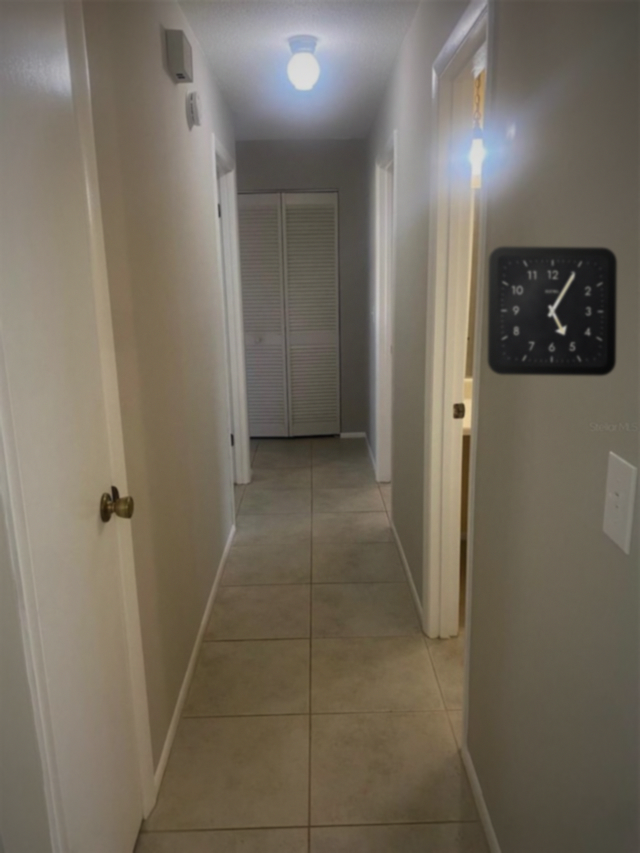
5.05
